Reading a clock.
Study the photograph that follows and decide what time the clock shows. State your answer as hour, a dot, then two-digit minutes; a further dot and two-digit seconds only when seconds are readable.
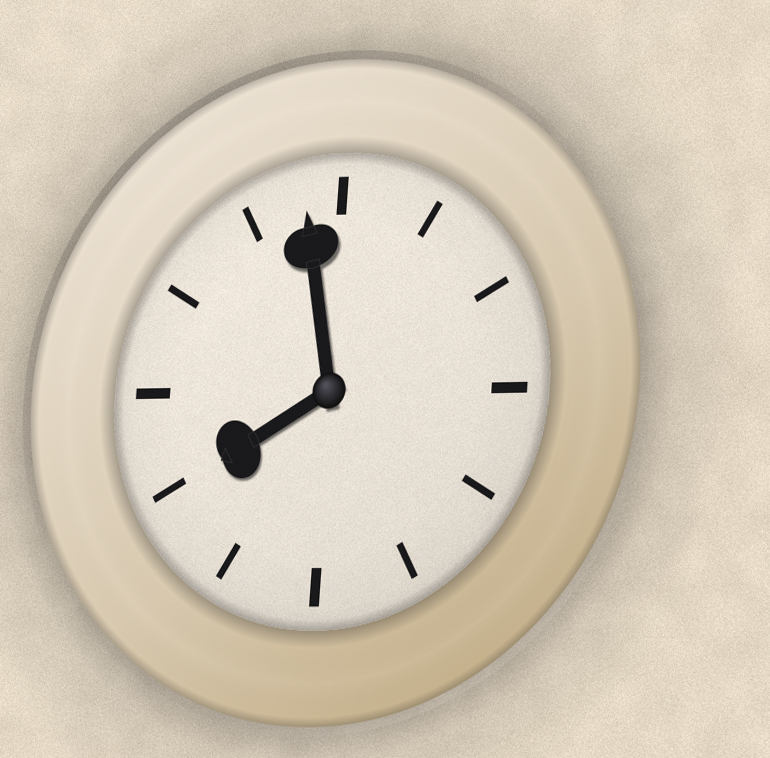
7.58
